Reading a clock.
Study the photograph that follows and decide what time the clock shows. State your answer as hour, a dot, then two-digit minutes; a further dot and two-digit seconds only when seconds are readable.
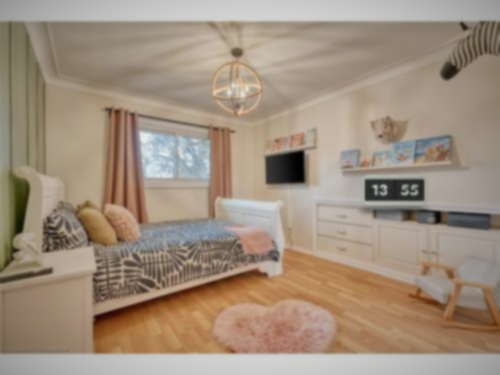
13.55
